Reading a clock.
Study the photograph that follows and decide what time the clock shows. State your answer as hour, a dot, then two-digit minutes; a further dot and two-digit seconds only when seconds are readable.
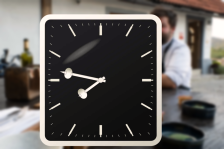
7.47
